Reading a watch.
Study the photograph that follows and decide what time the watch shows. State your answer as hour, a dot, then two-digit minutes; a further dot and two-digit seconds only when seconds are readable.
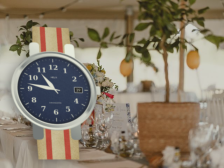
10.47
